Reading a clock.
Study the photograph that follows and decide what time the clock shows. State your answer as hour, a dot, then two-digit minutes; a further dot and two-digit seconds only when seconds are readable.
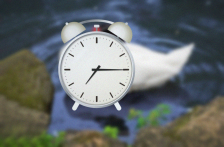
7.15
